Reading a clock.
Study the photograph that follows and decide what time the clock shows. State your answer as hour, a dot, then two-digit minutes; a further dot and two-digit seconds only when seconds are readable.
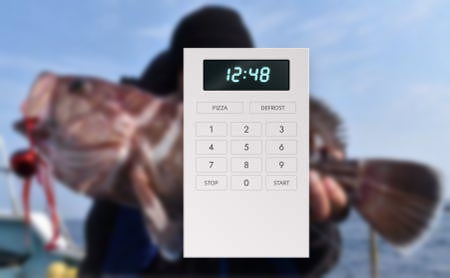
12.48
